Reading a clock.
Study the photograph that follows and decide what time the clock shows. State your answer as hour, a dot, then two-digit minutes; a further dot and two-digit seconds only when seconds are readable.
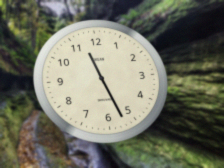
11.27
